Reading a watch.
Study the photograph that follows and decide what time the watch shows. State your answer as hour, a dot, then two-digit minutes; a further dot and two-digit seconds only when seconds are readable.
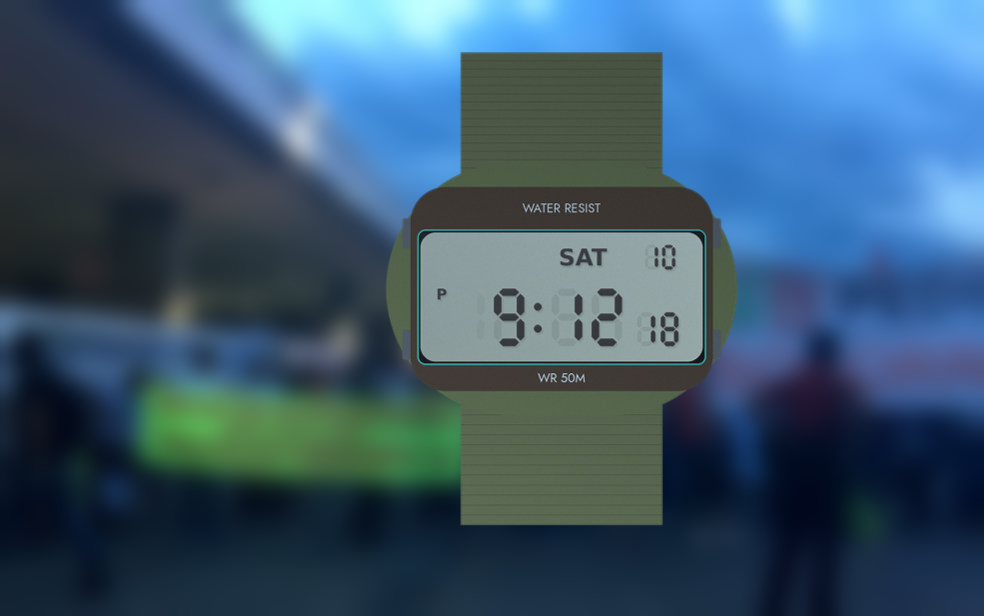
9.12.18
